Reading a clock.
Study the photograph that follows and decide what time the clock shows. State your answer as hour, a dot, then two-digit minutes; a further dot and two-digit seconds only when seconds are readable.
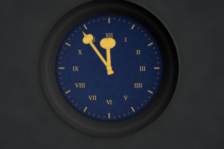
11.54
